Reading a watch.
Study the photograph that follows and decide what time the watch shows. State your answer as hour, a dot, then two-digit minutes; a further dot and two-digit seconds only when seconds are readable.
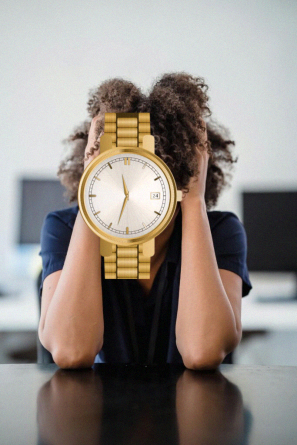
11.33
